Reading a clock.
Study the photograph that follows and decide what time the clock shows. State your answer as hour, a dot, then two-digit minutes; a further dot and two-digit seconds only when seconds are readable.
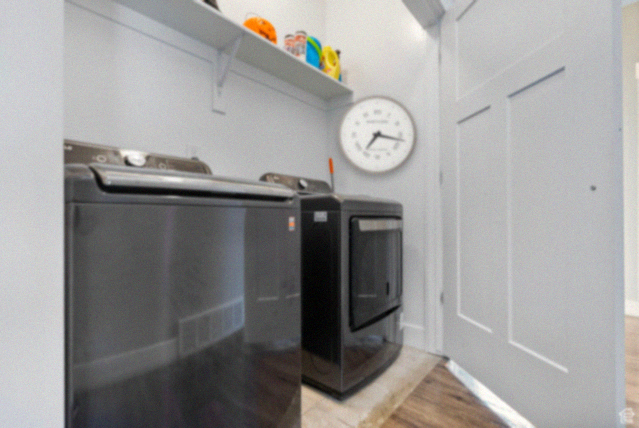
7.17
